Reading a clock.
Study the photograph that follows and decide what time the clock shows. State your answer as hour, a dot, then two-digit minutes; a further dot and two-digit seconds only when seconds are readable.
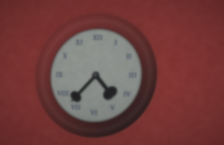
4.37
